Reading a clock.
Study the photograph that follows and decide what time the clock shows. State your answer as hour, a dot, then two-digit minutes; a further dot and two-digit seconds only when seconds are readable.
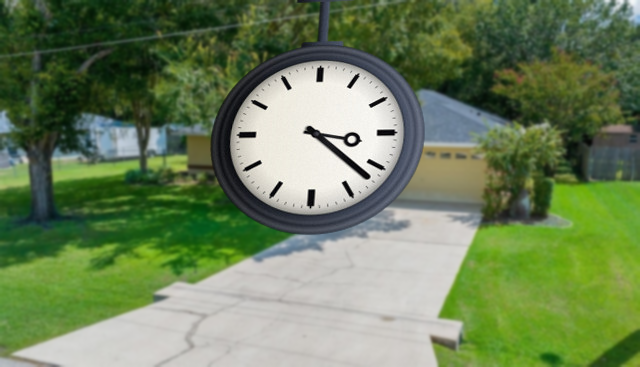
3.22
